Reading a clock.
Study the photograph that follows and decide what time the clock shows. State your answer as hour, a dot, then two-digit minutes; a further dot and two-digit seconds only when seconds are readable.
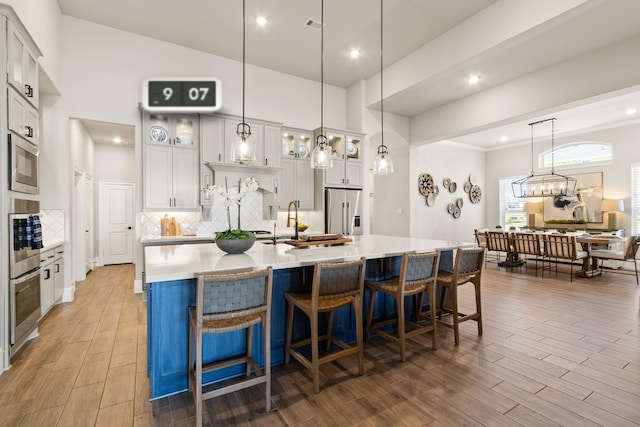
9.07
